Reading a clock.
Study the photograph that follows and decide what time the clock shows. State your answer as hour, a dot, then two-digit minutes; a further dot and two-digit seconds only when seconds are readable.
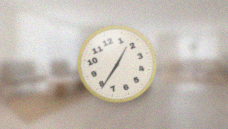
1.39
